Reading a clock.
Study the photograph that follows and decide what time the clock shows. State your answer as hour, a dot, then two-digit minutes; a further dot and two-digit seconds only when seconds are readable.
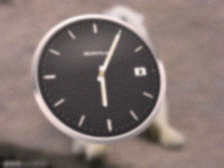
6.05
